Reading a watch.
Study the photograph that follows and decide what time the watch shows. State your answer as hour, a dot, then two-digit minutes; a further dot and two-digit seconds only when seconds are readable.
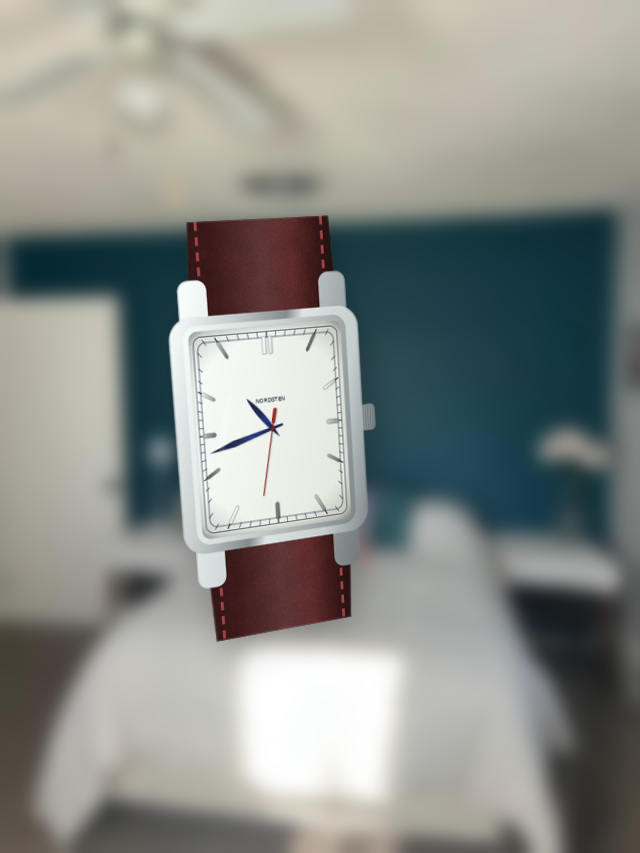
10.42.32
